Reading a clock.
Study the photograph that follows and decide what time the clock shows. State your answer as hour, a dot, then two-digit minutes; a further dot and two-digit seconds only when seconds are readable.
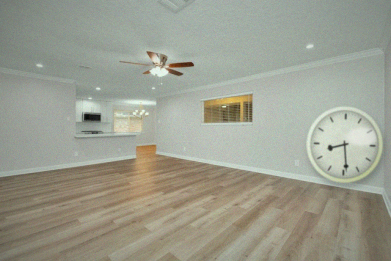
8.29
